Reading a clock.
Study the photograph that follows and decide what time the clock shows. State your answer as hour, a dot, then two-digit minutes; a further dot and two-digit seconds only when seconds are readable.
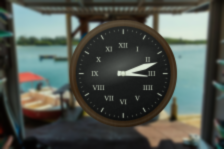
3.12
